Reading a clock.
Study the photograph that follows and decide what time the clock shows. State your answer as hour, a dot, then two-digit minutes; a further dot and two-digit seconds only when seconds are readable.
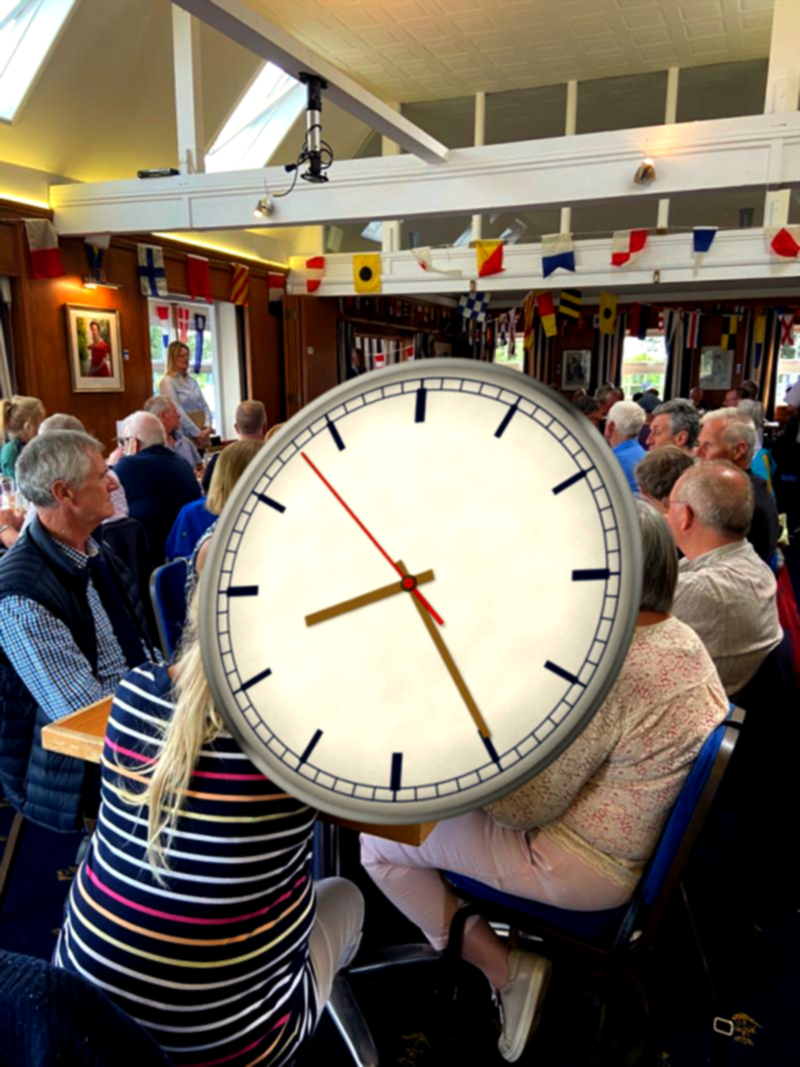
8.24.53
